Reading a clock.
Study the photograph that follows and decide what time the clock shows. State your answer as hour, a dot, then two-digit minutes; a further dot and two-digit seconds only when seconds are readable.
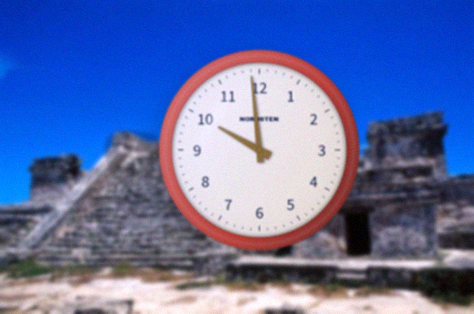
9.59
